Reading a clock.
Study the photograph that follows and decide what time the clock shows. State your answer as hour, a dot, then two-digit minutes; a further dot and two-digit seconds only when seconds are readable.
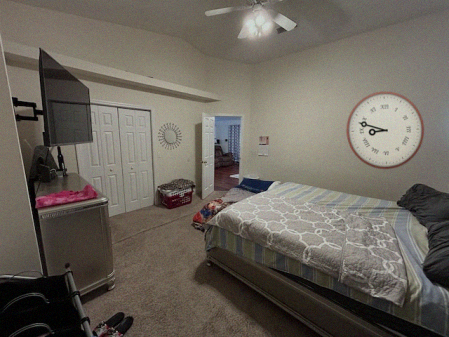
8.48
